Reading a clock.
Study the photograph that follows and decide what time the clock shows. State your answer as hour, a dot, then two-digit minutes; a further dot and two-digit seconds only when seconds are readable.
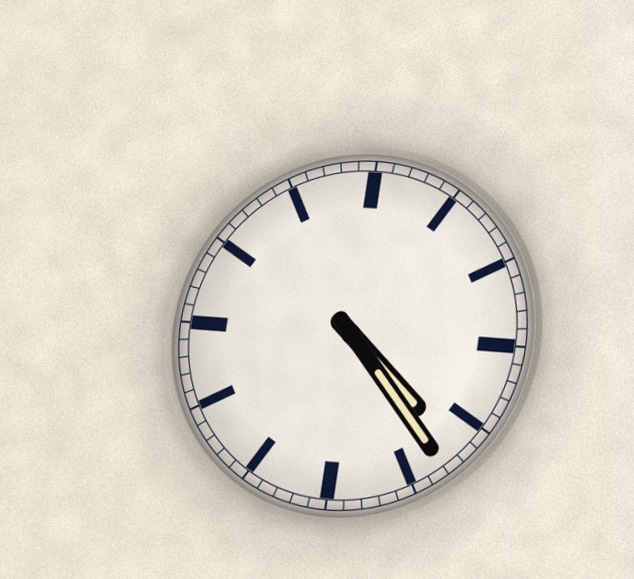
4.23
